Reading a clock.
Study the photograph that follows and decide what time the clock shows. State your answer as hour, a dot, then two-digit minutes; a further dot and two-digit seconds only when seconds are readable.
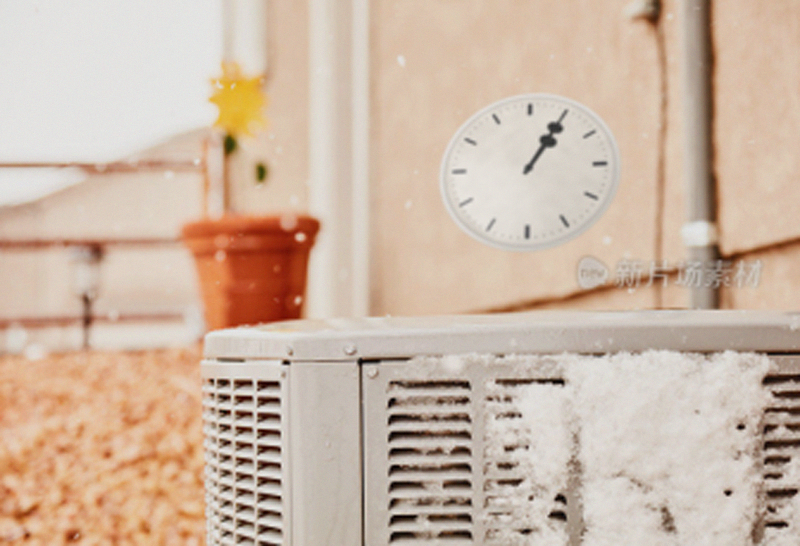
1.05
